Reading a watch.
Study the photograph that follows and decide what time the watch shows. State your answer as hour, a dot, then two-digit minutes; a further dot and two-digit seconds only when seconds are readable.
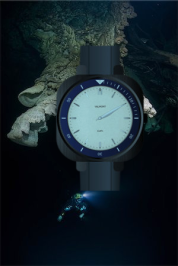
2.10
